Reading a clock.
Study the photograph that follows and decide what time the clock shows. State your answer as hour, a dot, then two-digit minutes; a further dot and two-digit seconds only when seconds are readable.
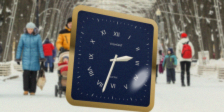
2.33
